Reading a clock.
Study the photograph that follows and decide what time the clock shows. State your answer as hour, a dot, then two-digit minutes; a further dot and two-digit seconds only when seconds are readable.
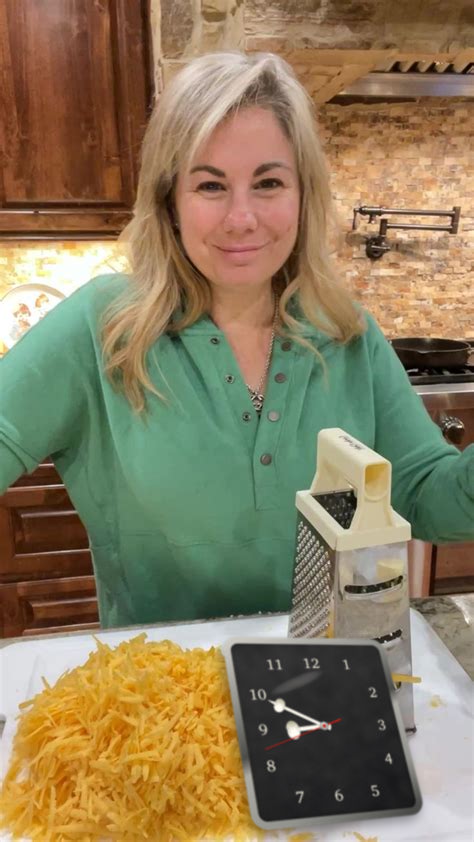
8.49.42
